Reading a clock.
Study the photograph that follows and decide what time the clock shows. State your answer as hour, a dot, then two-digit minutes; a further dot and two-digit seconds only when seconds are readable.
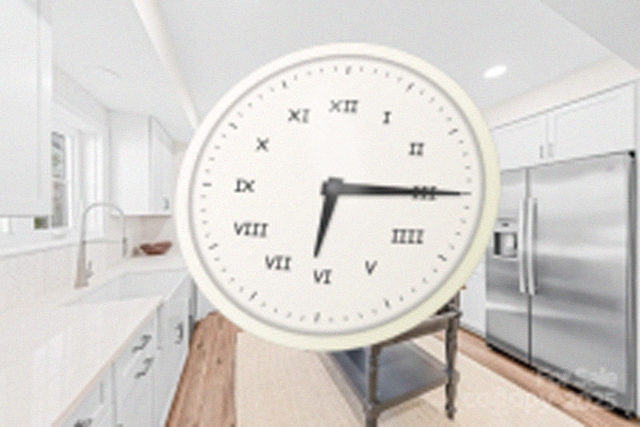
6.15
